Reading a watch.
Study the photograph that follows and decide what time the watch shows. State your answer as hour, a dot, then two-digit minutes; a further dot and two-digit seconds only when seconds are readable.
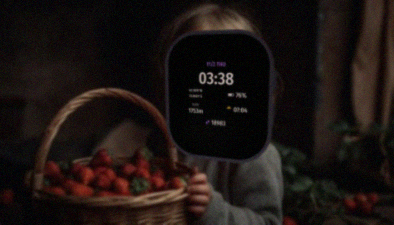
3.38
